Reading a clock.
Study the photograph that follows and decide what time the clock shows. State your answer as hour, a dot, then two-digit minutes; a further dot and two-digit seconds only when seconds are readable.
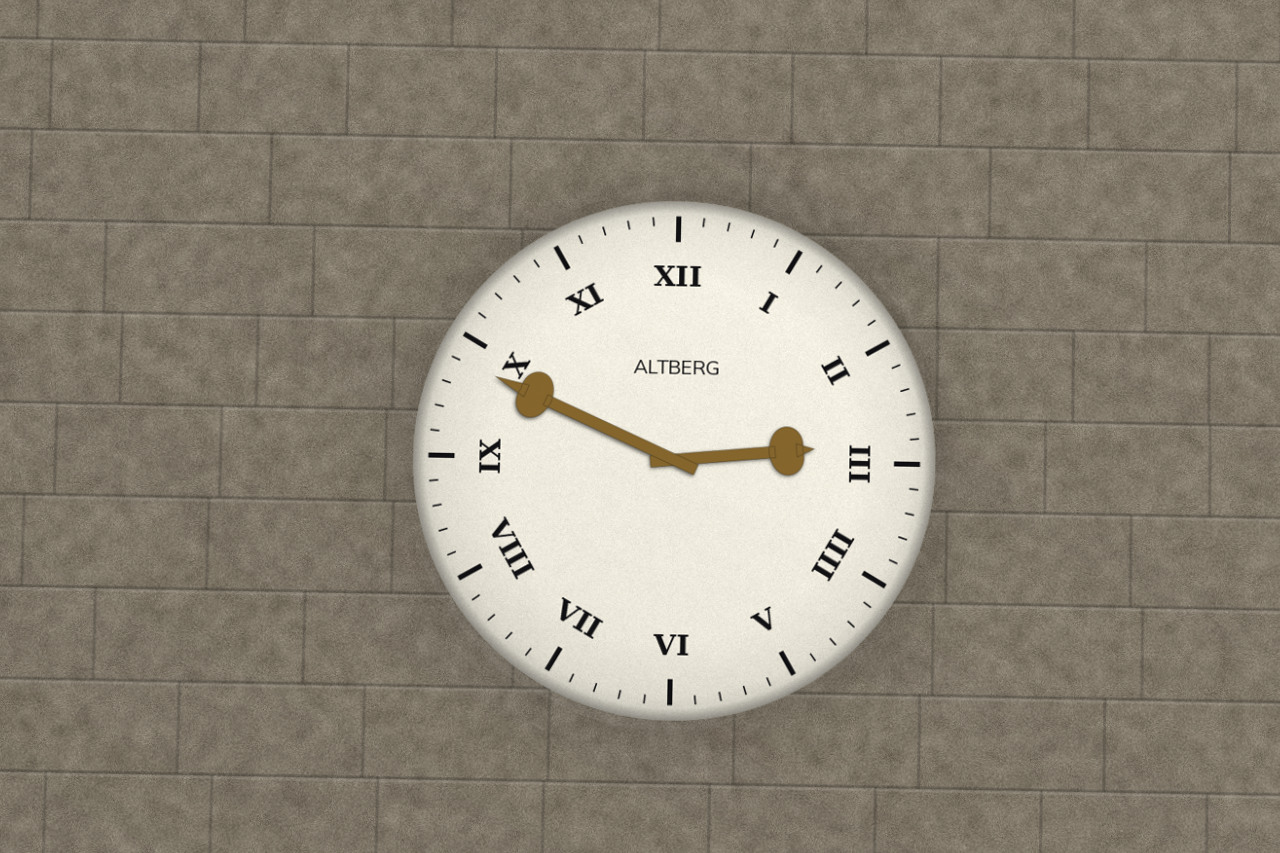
2.49
